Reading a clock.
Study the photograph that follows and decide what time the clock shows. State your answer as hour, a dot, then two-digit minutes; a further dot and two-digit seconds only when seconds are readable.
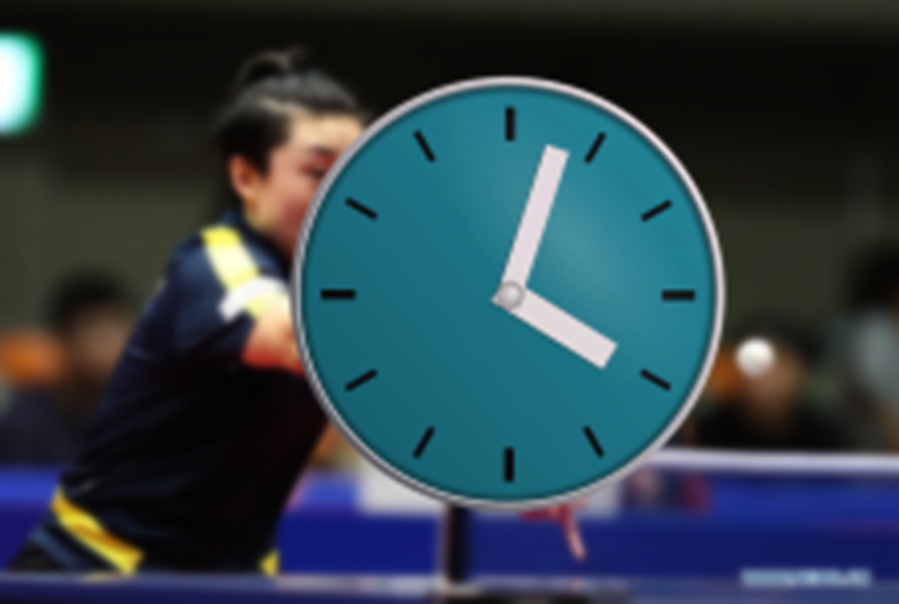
4.03
